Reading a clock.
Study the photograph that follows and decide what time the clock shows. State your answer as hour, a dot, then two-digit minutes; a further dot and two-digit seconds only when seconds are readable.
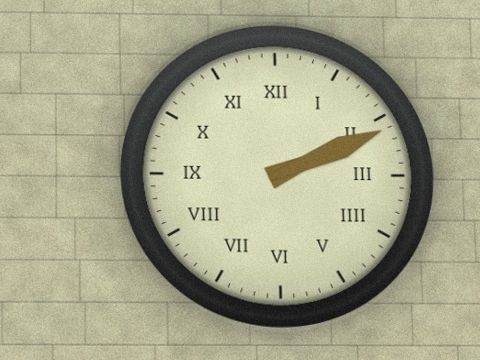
2.11
